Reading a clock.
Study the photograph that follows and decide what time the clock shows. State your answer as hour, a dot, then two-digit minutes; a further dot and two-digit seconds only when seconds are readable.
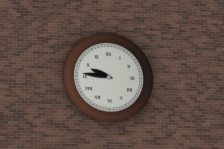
9.46
